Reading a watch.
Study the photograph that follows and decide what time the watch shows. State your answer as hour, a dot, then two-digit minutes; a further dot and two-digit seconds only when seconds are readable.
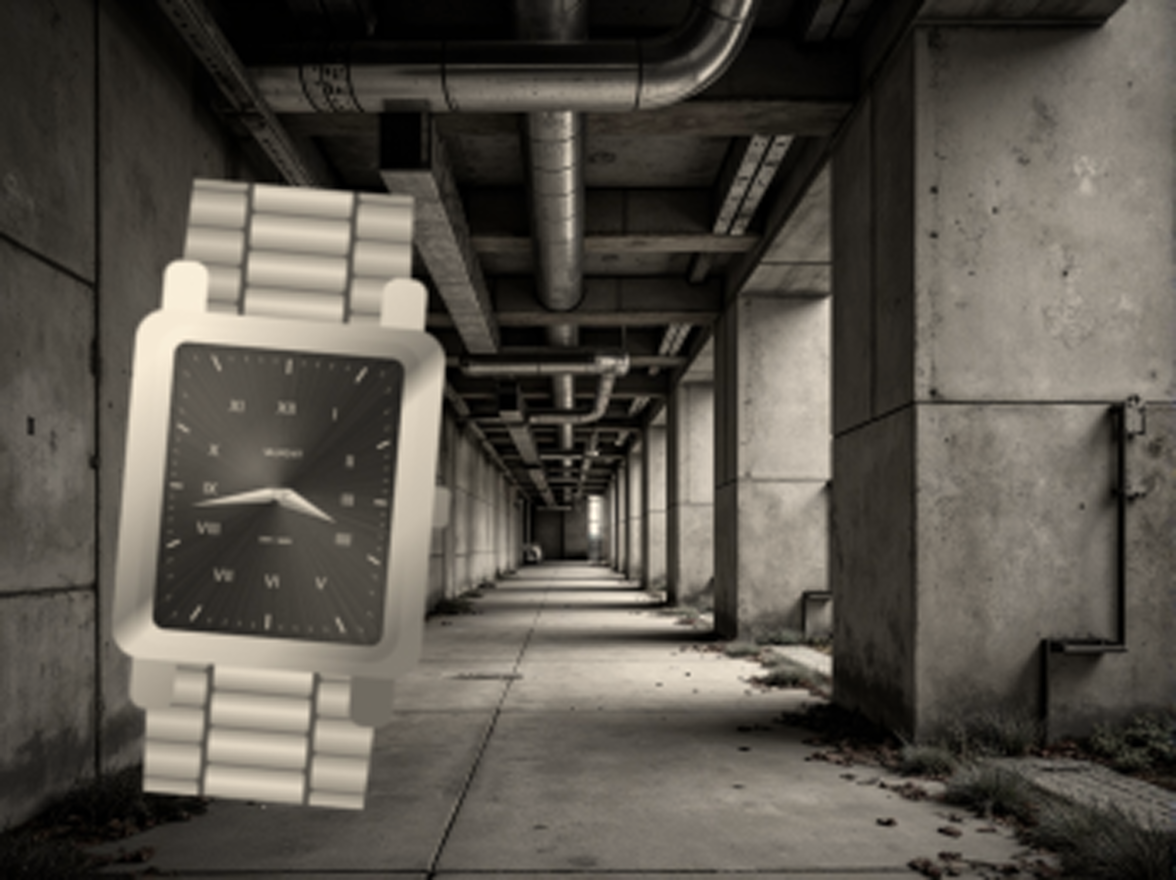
3.43
